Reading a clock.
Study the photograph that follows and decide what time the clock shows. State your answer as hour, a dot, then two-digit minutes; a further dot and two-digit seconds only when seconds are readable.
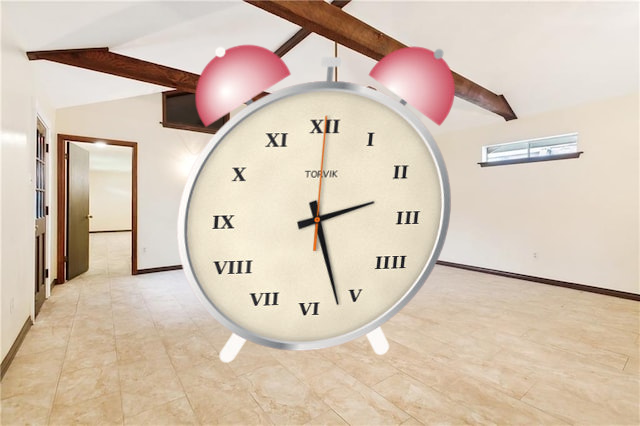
2.27.00
